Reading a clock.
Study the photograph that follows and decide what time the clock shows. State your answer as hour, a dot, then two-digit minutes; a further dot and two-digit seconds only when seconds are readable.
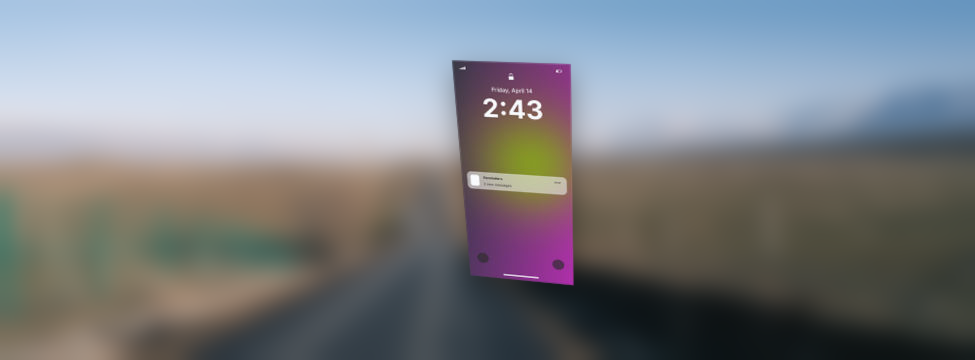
2.43
